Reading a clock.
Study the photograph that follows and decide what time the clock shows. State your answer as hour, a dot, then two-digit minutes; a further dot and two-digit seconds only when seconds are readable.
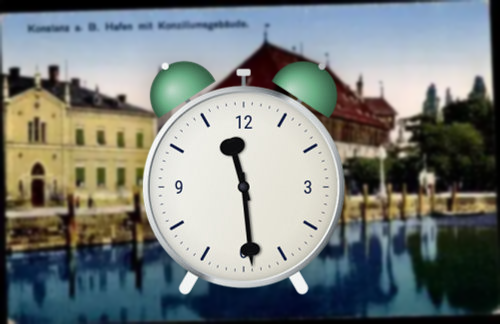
11.29
